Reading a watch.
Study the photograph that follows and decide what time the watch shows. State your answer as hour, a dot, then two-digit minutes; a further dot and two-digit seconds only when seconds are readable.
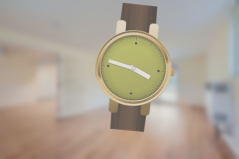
3.47
